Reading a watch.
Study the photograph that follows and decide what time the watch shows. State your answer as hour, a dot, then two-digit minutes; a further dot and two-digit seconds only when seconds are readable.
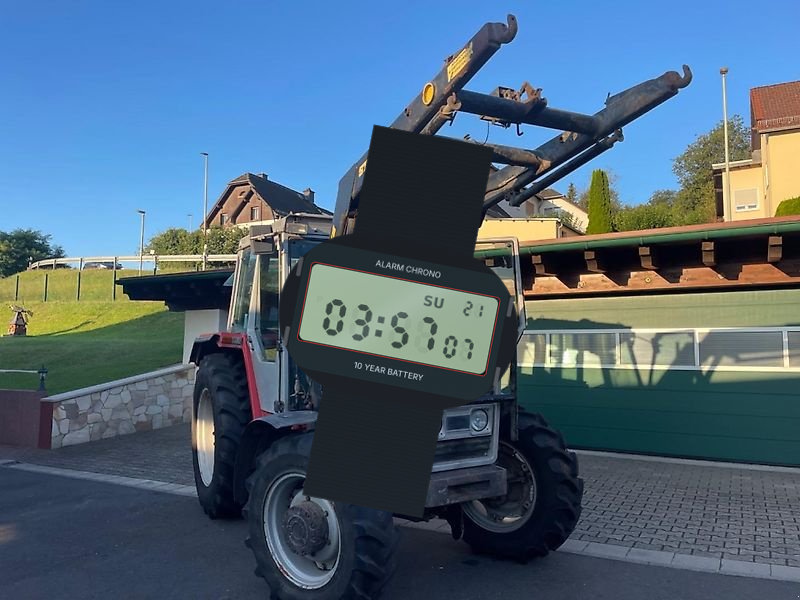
3.57.07
